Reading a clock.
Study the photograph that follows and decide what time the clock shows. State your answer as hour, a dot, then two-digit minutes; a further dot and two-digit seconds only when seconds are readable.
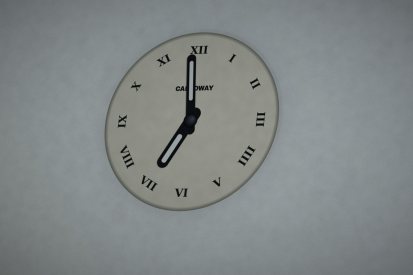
6.59
